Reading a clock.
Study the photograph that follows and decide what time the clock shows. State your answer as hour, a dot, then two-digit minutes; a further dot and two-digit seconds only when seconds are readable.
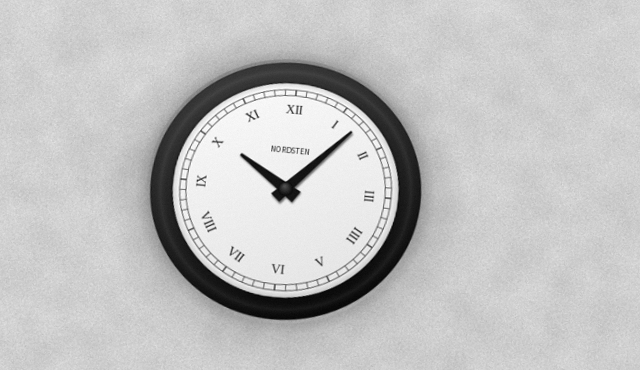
10.07
